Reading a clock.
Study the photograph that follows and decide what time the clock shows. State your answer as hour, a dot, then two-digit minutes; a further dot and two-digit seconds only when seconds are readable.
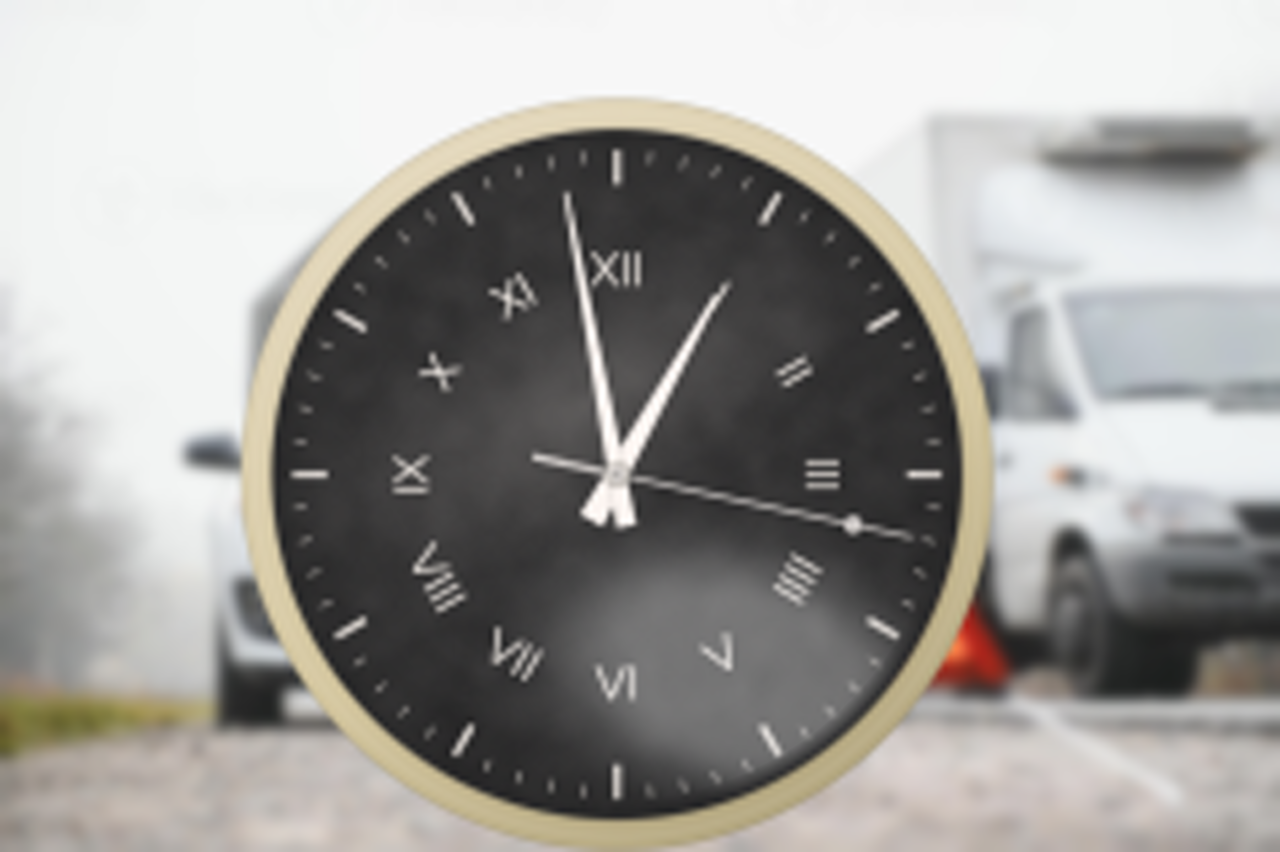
12.58.17
